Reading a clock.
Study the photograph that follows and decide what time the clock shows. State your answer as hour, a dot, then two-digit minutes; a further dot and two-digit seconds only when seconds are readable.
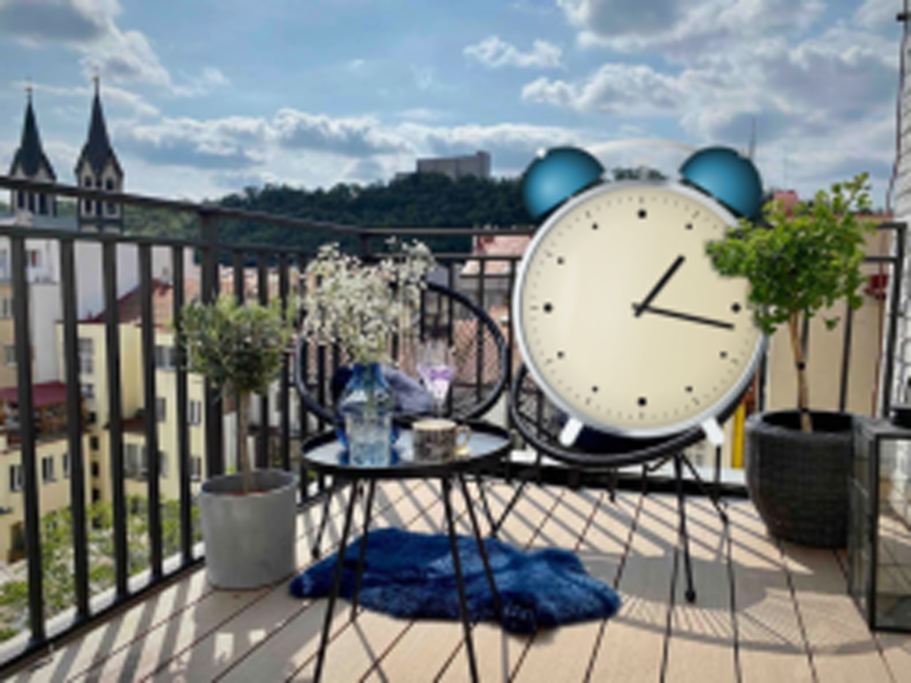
1.17
